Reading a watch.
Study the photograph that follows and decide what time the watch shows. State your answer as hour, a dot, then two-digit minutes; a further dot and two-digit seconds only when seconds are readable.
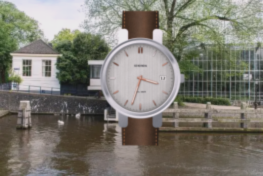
3.33
